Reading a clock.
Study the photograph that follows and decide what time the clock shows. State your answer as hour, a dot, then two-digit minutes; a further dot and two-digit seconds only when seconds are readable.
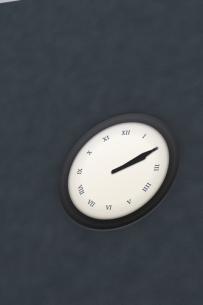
2.10
